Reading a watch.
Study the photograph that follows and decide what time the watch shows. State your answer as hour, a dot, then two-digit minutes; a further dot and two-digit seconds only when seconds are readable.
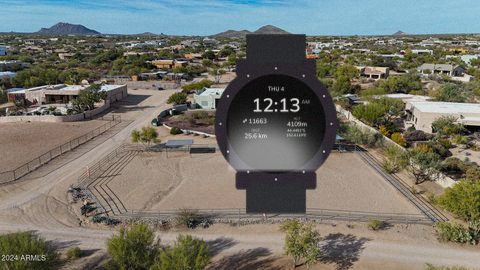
12.13
